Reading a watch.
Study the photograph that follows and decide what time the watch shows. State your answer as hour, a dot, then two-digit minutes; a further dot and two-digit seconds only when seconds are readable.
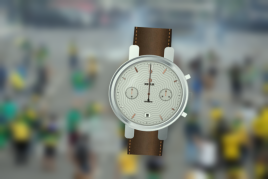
12.00
